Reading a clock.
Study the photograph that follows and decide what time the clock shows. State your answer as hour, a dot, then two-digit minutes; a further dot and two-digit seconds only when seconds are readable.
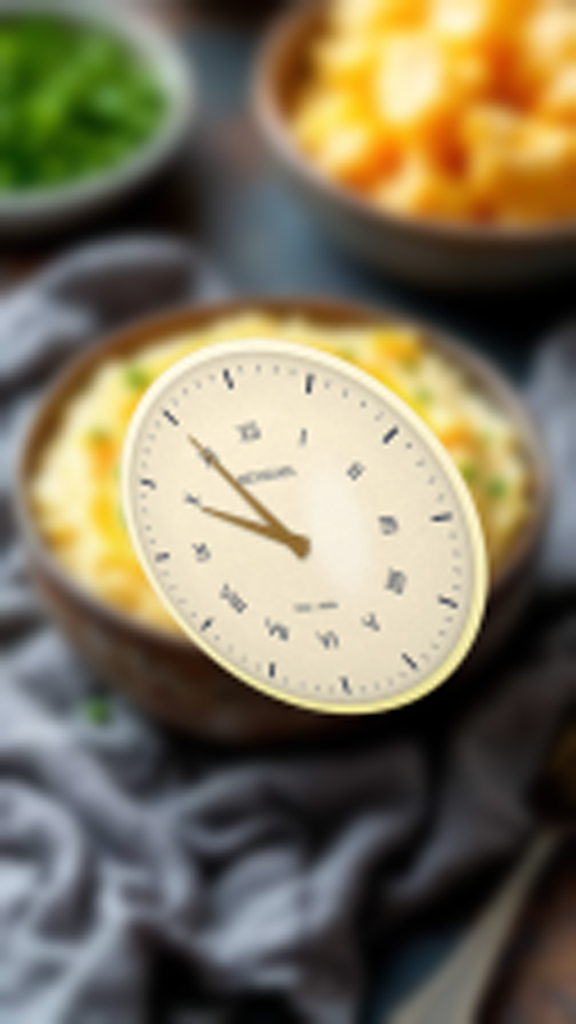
9.55
